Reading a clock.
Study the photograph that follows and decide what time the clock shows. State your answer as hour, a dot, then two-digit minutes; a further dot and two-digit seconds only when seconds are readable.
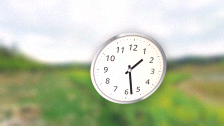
1.28
